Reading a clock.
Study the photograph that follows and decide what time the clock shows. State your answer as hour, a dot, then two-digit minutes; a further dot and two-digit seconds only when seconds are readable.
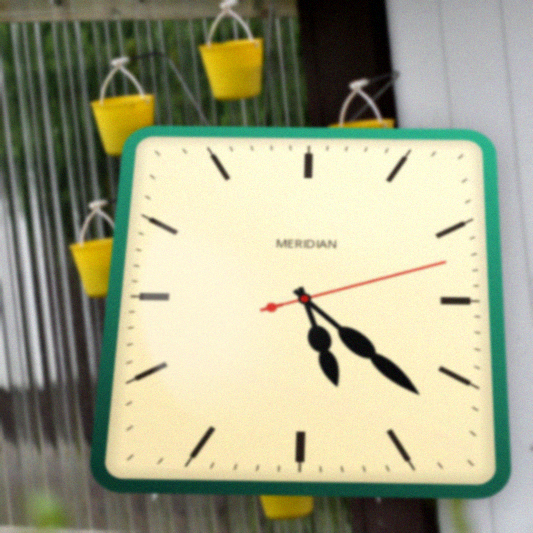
5.22.12
